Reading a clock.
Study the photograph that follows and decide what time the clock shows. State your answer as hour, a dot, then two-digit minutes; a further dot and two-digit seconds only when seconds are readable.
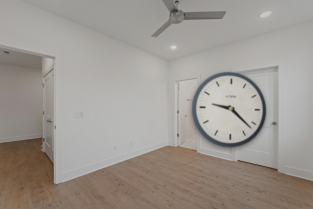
9.22
